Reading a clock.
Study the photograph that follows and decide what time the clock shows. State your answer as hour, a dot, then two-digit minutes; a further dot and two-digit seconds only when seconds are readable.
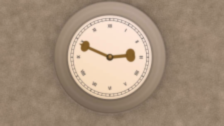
2.49
